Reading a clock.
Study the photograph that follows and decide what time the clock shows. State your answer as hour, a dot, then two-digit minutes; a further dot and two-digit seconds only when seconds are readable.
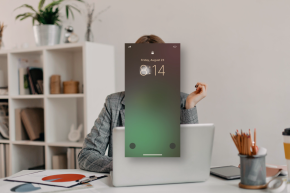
8.14
